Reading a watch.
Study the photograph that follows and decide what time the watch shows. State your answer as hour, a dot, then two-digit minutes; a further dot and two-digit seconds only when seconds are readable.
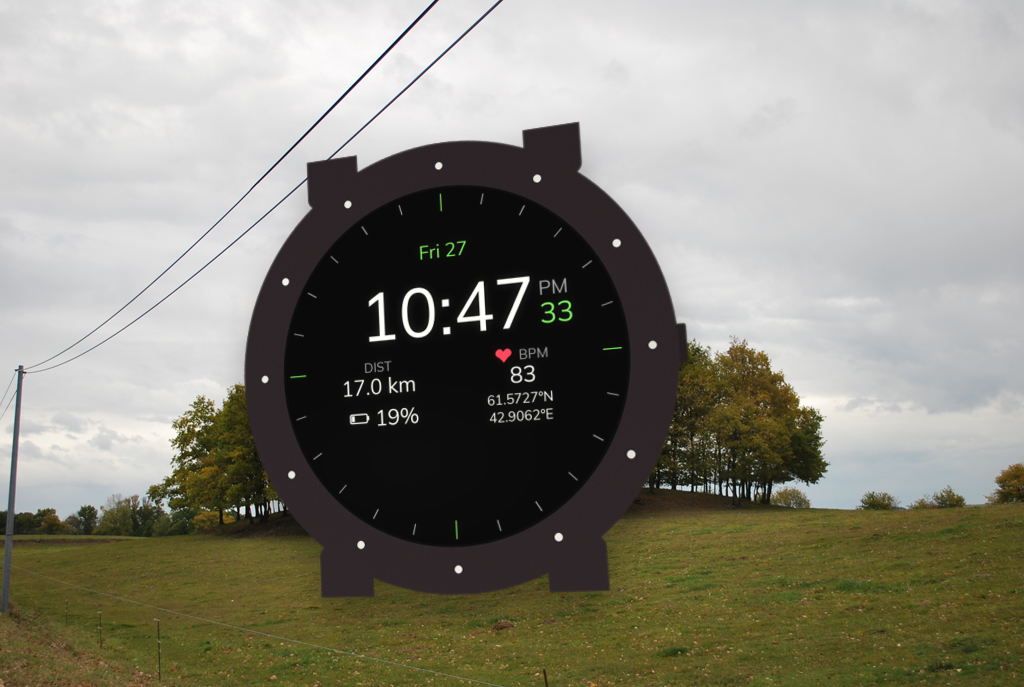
10.47.33
